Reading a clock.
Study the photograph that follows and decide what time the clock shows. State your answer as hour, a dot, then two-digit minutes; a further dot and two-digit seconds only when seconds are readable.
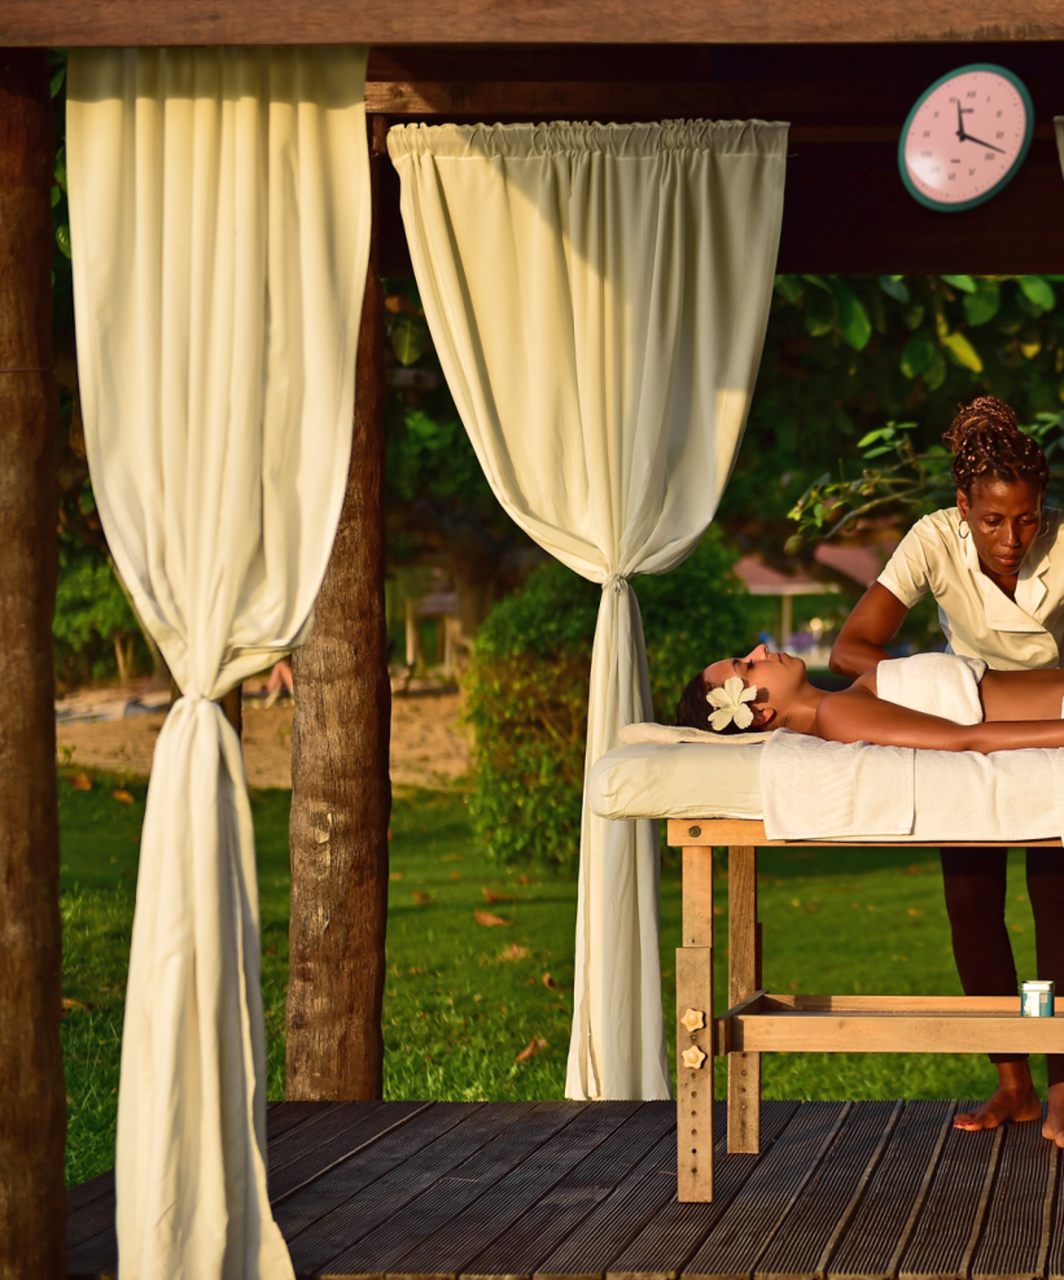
11.18
